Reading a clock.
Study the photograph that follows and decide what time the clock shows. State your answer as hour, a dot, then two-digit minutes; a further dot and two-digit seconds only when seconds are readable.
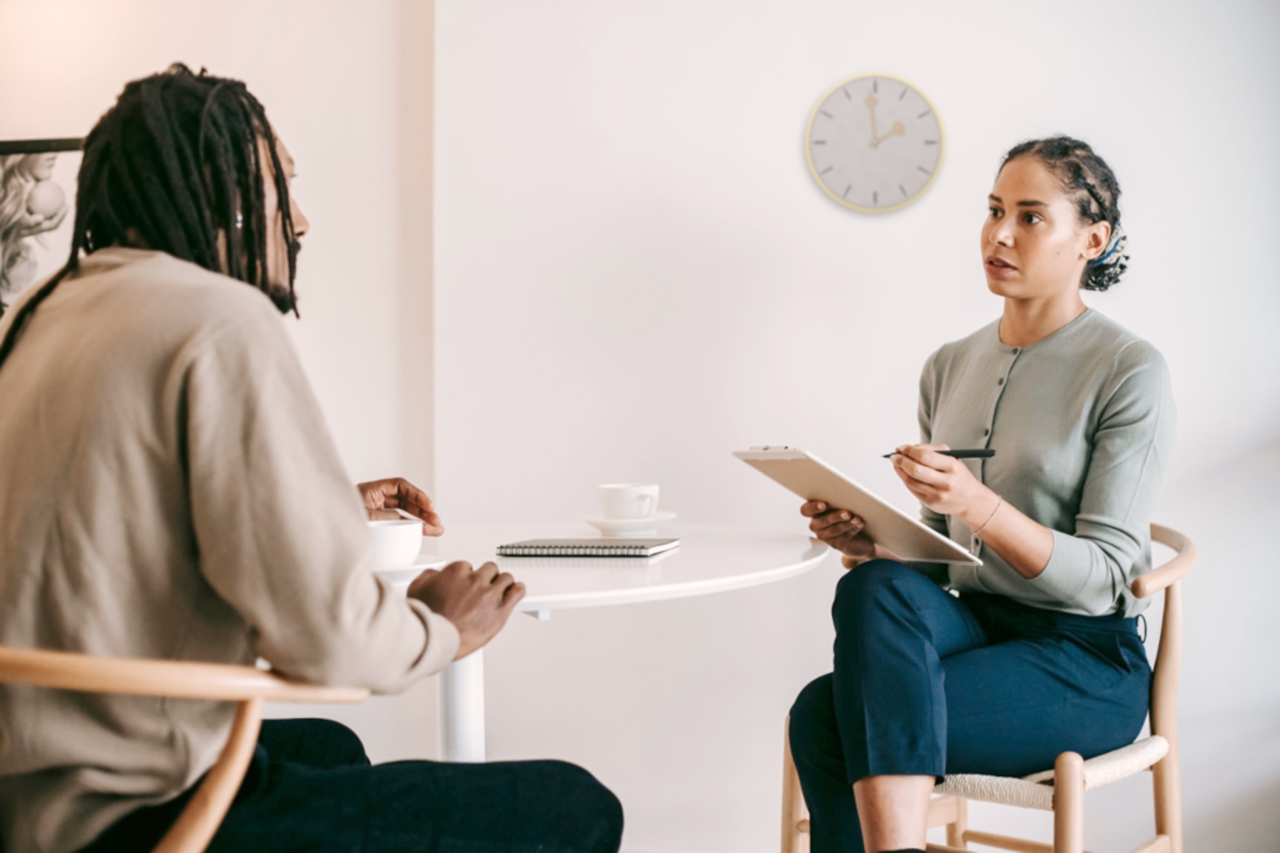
1.59
